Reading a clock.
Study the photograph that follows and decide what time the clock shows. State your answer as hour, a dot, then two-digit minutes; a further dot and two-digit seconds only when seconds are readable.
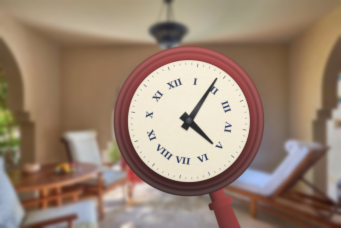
5.09
